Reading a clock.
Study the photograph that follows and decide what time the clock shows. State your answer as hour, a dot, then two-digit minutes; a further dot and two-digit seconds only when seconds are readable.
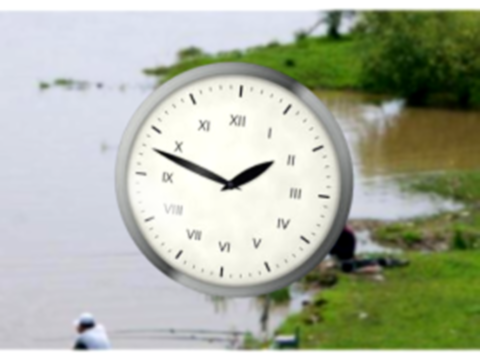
1.48
